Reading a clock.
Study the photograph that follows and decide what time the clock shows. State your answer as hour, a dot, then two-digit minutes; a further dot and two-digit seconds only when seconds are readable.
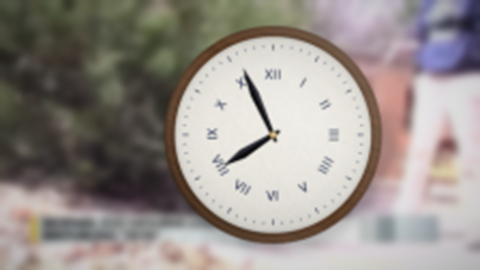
7.56
